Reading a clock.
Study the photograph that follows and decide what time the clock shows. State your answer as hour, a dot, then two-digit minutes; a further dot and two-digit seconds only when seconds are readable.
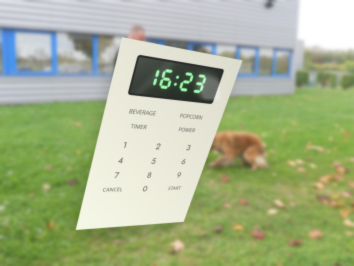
16.23
